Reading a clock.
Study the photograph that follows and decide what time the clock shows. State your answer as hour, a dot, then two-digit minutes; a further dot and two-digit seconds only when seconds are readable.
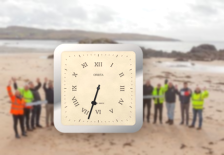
6.33
